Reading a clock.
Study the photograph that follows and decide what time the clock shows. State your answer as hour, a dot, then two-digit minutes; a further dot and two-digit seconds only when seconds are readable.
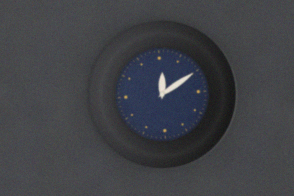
12.10
